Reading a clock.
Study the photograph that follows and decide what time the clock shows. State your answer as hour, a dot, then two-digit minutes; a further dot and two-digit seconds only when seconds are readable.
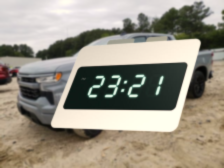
23.21
